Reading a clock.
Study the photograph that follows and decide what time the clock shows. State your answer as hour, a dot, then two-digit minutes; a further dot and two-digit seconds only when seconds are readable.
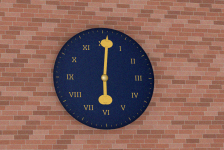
6.01
